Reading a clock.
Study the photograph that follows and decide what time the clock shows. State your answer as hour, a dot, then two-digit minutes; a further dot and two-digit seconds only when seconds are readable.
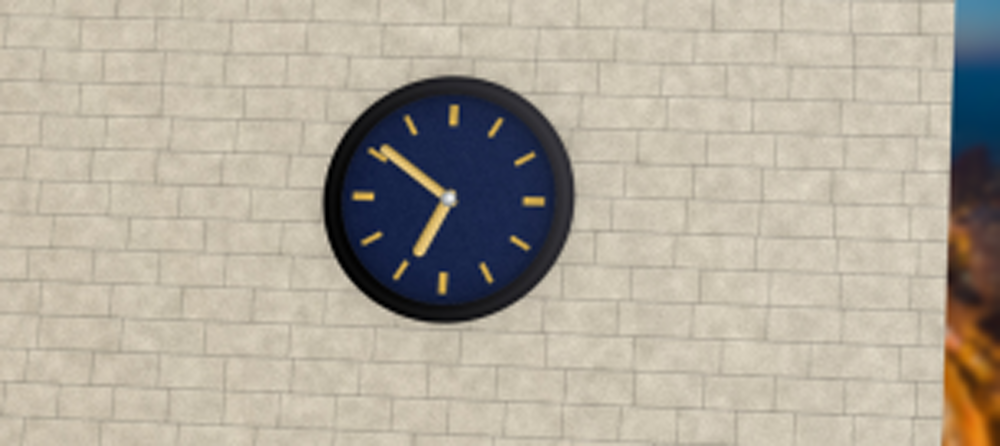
6.51
